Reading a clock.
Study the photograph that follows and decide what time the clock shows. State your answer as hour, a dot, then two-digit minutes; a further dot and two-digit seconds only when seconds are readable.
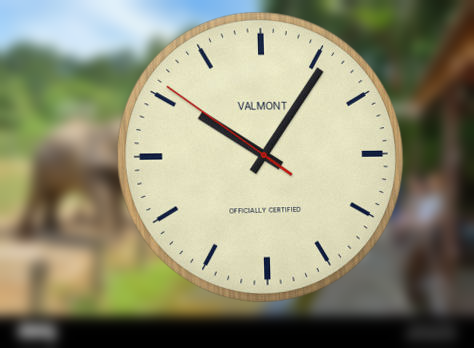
10.05.51
